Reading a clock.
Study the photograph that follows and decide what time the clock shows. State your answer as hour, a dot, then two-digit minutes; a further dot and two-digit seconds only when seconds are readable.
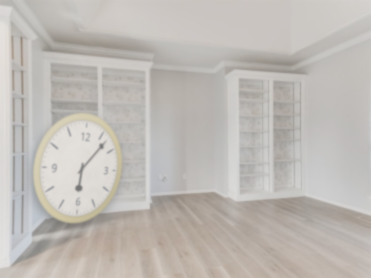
6.07
